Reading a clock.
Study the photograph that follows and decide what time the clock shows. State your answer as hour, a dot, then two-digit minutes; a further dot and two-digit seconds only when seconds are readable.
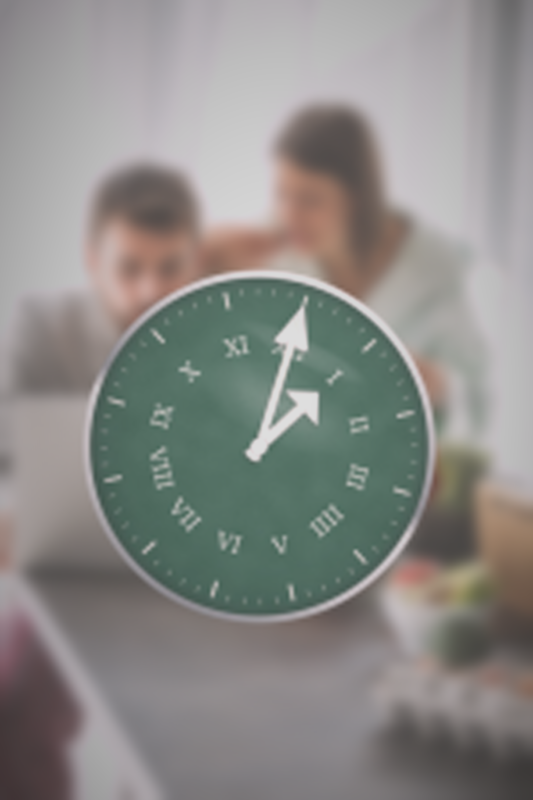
1.00
